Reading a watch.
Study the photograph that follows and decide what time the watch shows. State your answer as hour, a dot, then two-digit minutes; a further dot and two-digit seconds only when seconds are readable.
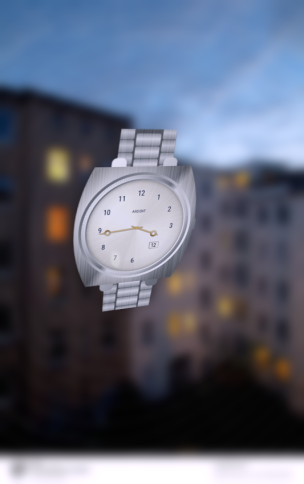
3.44
